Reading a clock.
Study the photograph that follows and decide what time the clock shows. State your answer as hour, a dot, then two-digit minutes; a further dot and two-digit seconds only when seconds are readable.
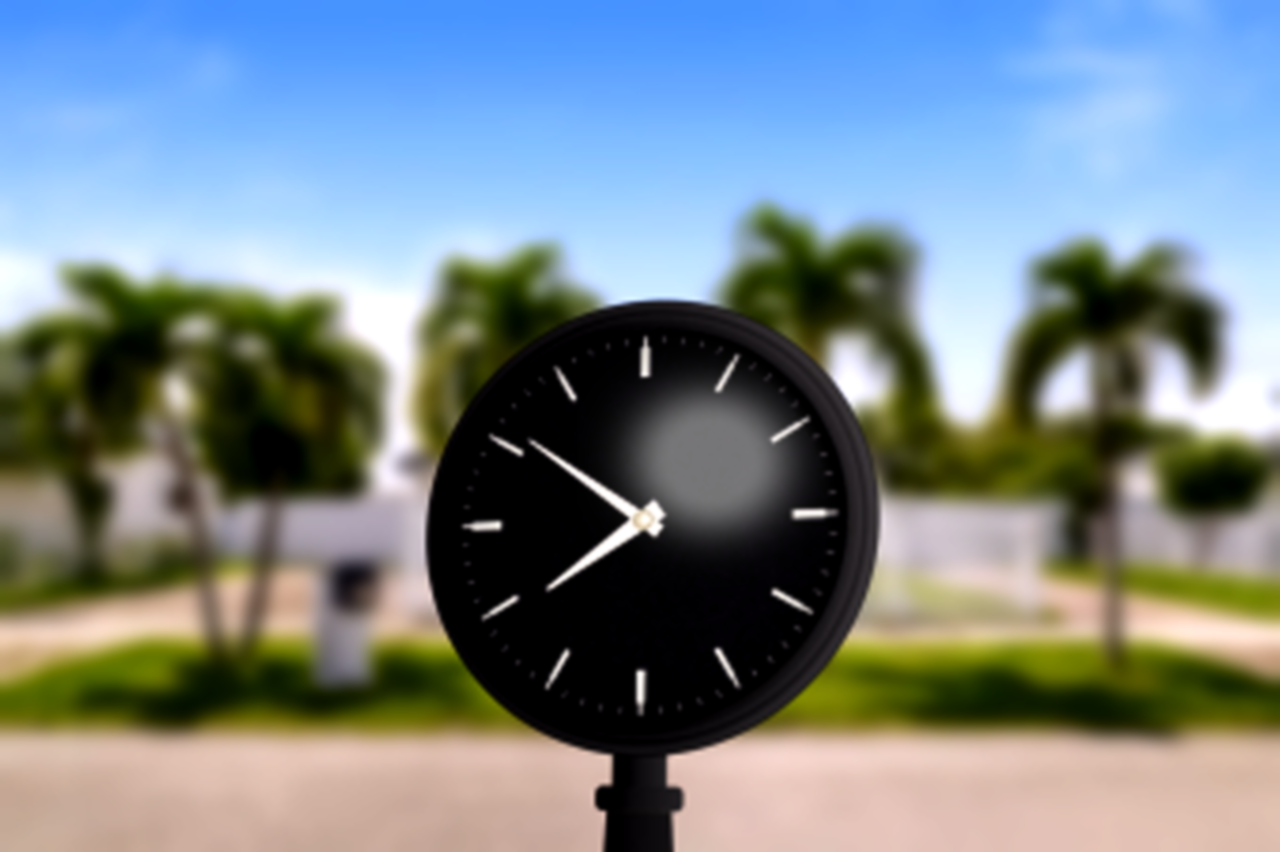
7.51
